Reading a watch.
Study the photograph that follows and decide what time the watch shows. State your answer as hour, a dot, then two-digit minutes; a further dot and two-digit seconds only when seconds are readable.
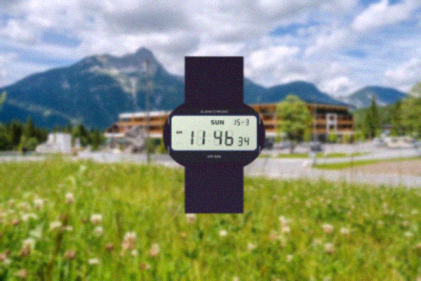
11.46.34
